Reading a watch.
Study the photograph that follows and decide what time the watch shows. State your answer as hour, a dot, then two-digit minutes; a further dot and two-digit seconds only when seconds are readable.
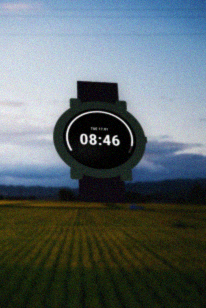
8.46
